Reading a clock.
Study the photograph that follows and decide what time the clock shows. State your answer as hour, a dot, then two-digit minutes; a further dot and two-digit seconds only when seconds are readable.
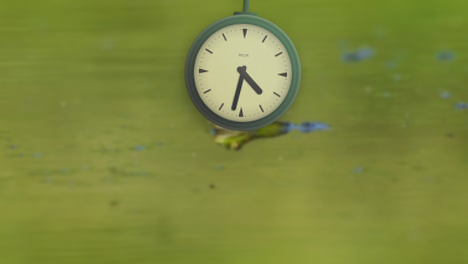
4.32
